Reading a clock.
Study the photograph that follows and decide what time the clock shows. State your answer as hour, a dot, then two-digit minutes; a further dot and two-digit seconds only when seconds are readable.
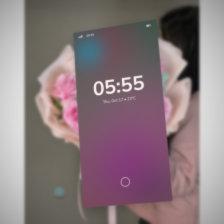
5.55
